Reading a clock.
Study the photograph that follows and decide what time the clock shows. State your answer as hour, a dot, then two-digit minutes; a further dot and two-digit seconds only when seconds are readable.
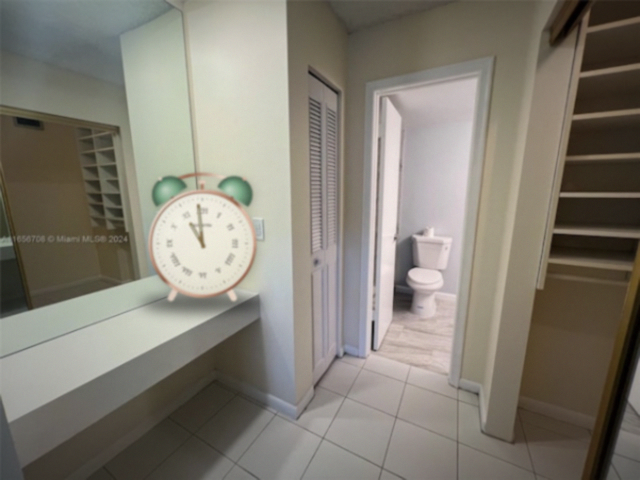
10.59
